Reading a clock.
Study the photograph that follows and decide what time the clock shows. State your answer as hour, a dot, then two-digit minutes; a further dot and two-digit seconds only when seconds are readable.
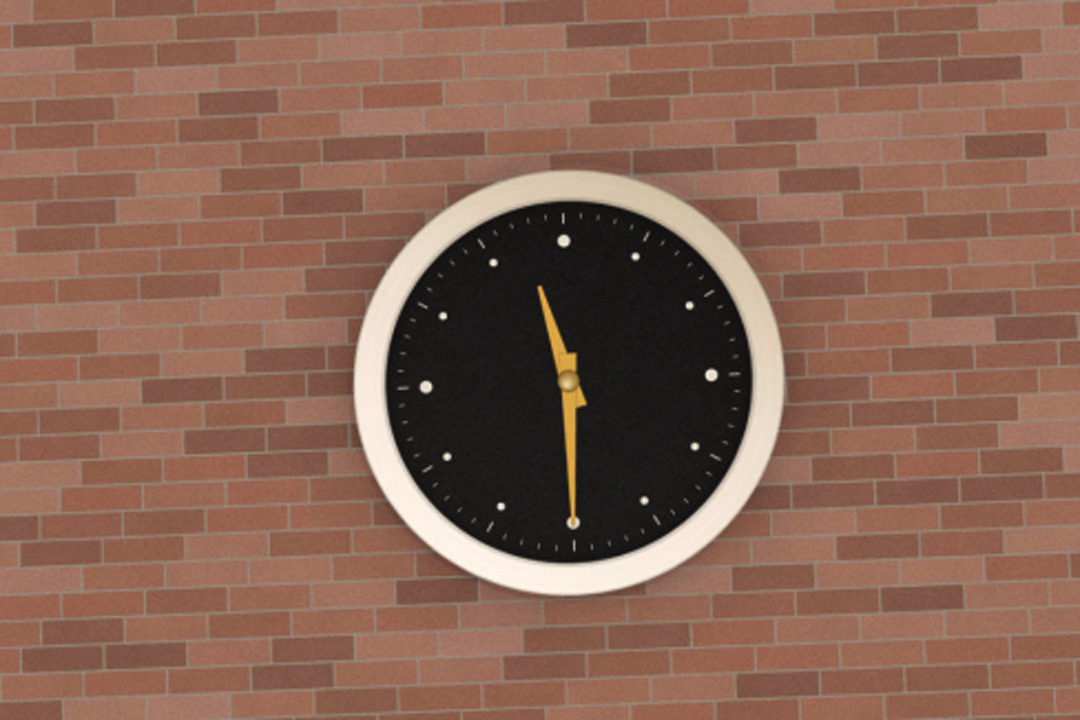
11.30
